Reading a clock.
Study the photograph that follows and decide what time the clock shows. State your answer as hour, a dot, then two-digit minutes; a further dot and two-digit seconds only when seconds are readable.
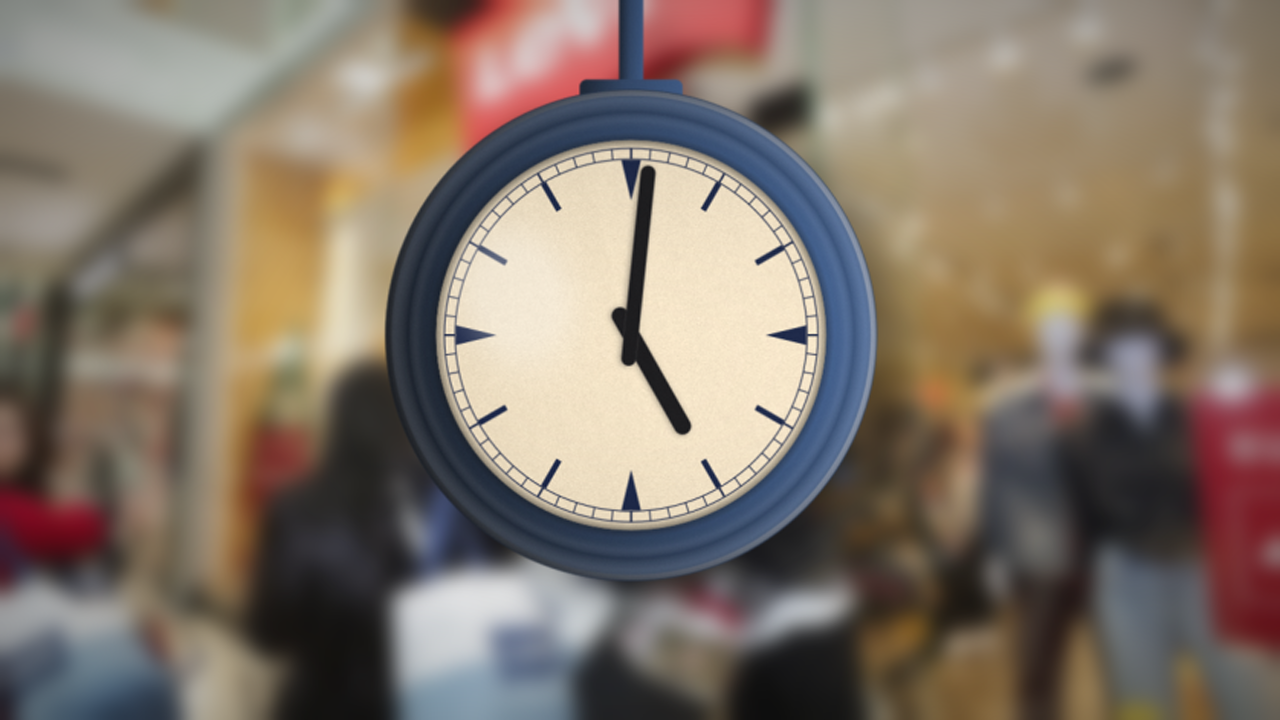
5.01
